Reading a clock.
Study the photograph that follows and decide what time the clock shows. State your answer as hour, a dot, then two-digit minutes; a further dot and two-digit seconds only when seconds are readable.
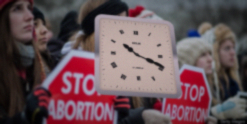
10.19
